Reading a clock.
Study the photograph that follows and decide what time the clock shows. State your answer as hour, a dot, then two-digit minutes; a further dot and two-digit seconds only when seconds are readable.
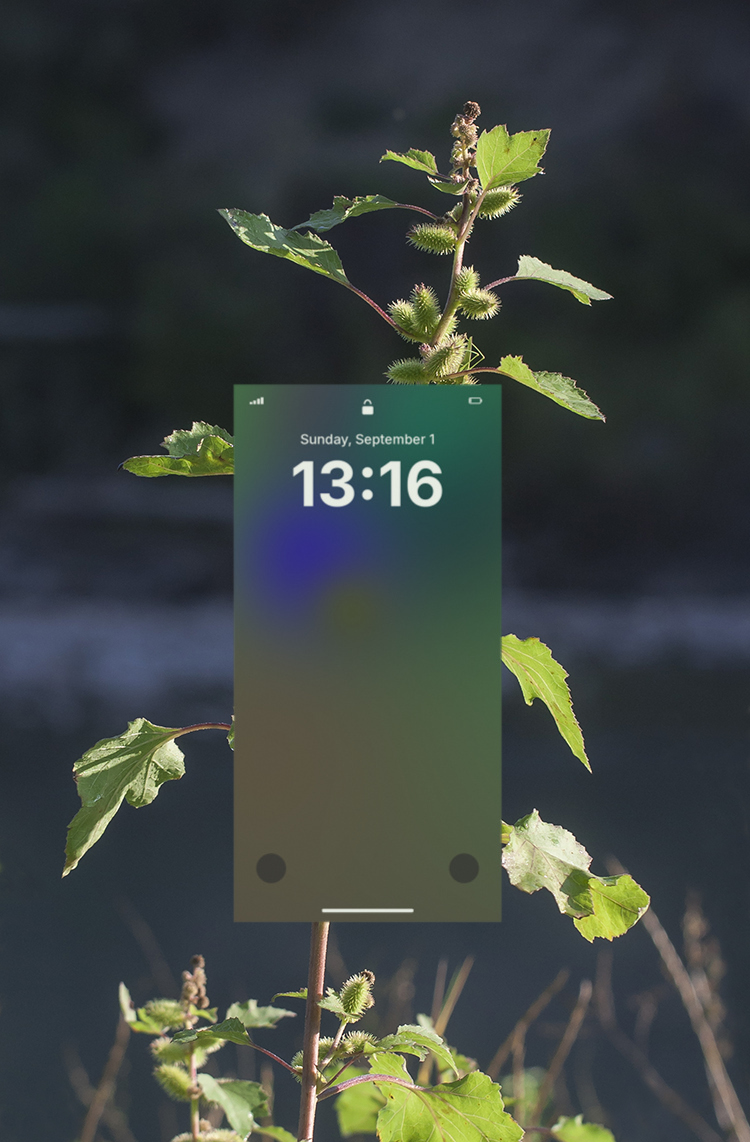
13.16
